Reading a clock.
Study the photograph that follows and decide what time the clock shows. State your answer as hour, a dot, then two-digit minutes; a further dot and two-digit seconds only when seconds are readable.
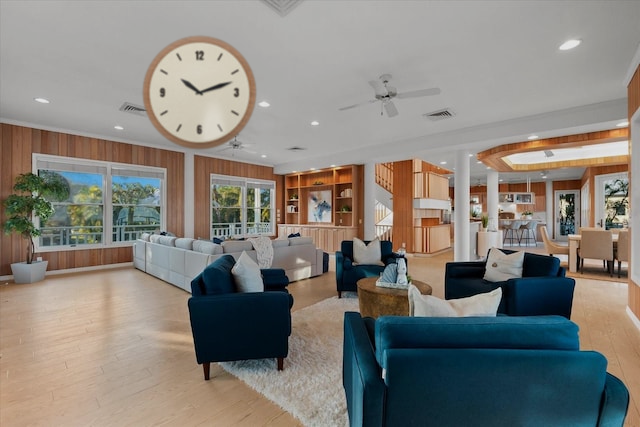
10.12
